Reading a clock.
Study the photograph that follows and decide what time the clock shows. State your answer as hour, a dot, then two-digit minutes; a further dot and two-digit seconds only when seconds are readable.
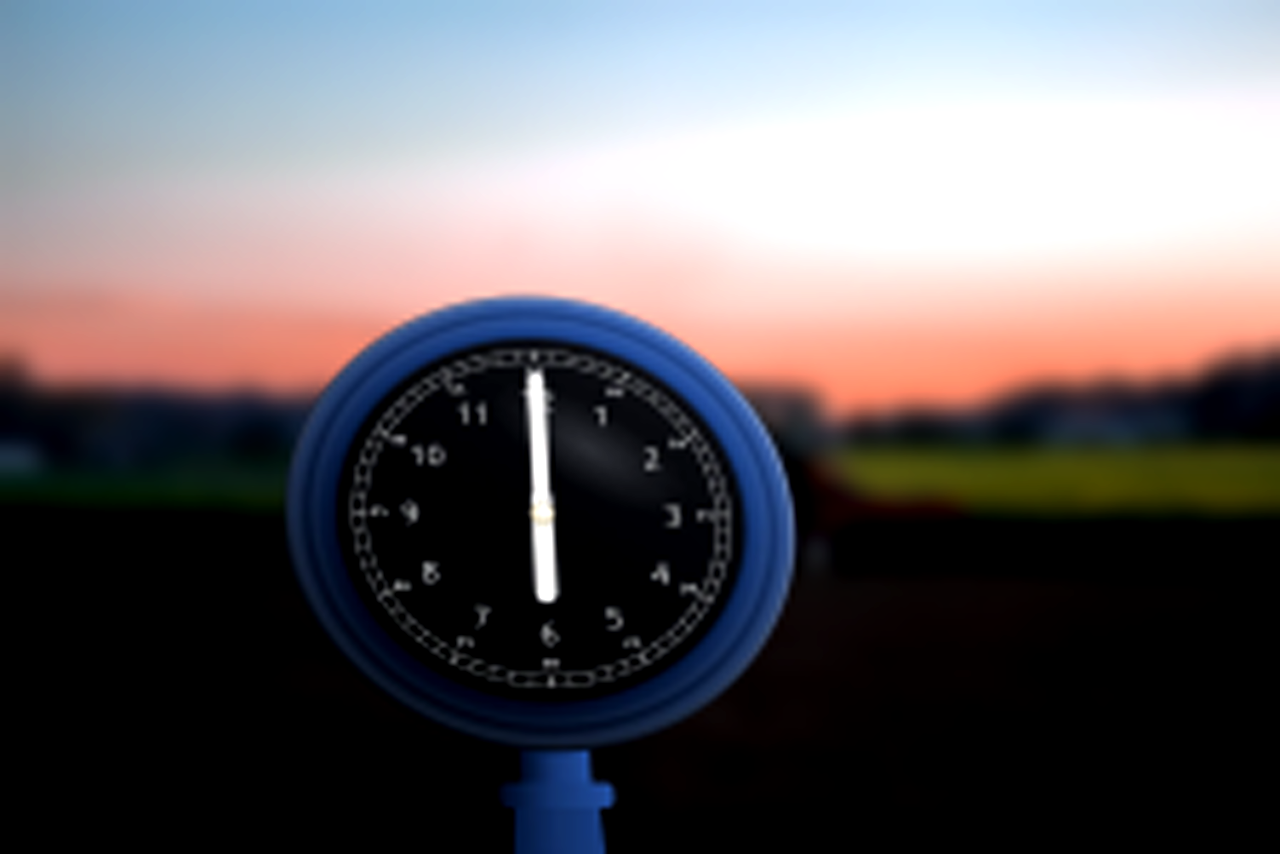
6.00
